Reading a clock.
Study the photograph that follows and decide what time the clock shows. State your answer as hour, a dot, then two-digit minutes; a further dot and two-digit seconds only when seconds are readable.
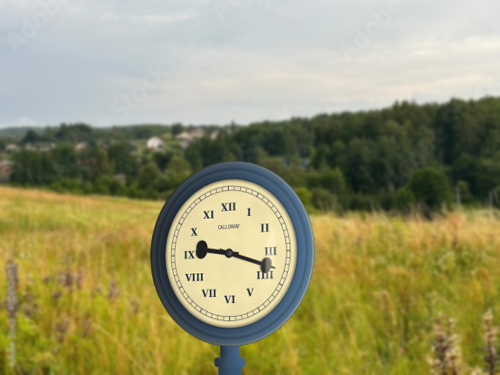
9.18
